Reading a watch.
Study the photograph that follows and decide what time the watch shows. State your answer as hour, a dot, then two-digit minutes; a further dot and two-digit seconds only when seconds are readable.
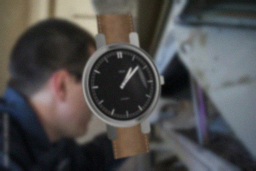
1.08
